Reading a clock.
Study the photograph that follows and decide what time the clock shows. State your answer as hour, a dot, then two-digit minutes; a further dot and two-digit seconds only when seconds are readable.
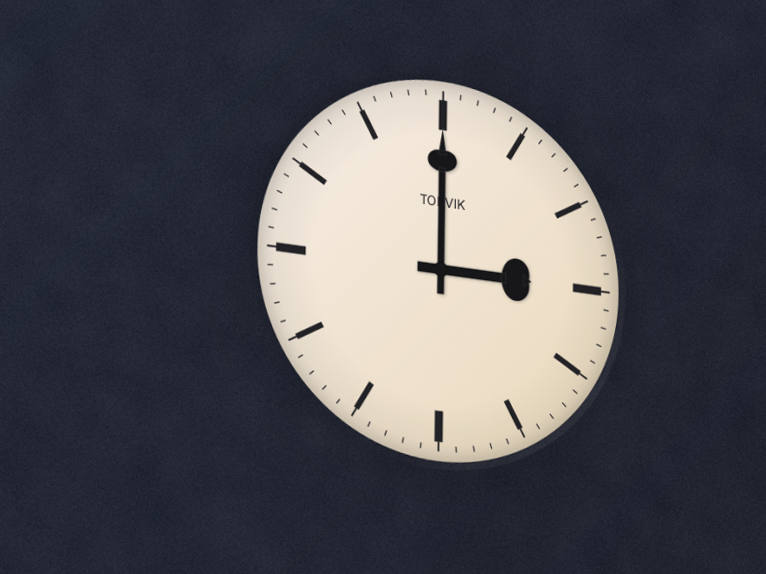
3.00
